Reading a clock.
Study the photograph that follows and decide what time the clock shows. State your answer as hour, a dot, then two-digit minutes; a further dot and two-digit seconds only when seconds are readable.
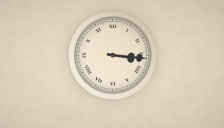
3.16
